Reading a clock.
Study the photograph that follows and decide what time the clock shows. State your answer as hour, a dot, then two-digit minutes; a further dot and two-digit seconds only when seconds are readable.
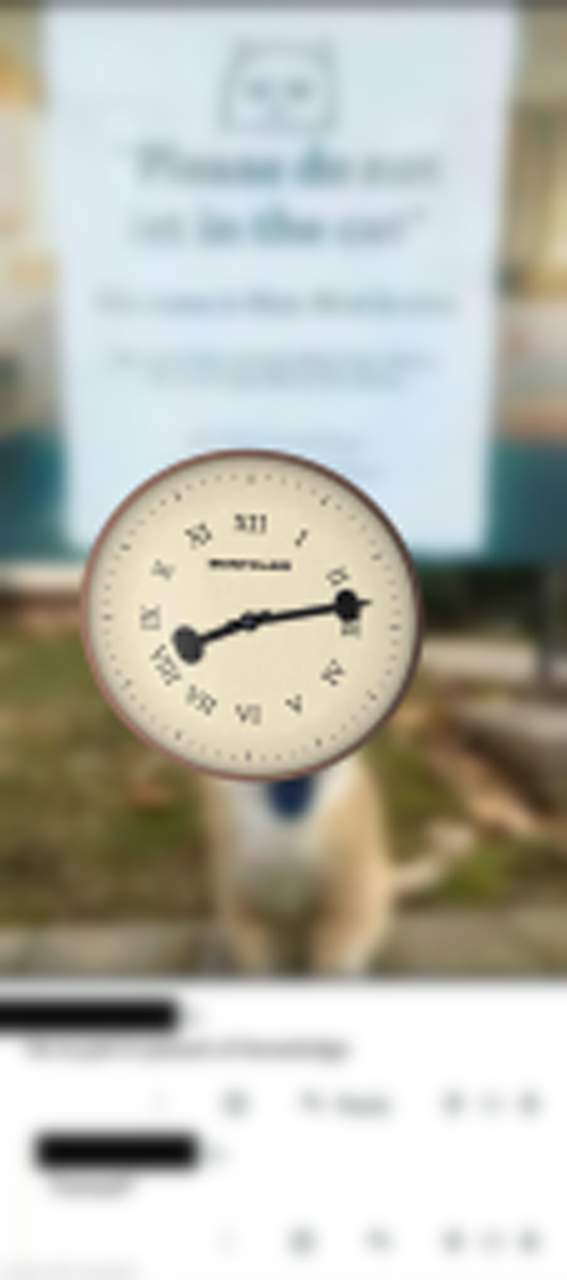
8.13
